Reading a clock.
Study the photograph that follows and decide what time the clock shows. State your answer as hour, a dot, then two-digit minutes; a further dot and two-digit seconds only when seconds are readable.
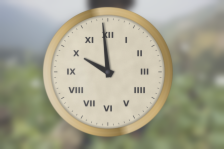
9.59
